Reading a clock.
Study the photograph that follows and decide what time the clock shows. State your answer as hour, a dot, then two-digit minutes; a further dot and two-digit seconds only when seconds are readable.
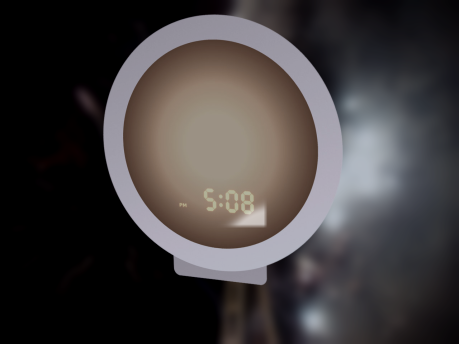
5.08
